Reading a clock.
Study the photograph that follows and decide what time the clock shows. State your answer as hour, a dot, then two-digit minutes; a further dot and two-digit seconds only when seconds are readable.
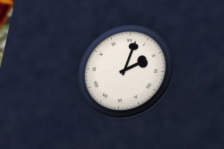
2.02
